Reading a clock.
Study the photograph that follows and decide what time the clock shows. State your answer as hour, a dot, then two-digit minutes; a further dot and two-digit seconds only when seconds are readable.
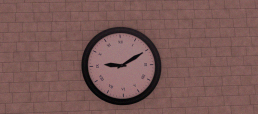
9.10
